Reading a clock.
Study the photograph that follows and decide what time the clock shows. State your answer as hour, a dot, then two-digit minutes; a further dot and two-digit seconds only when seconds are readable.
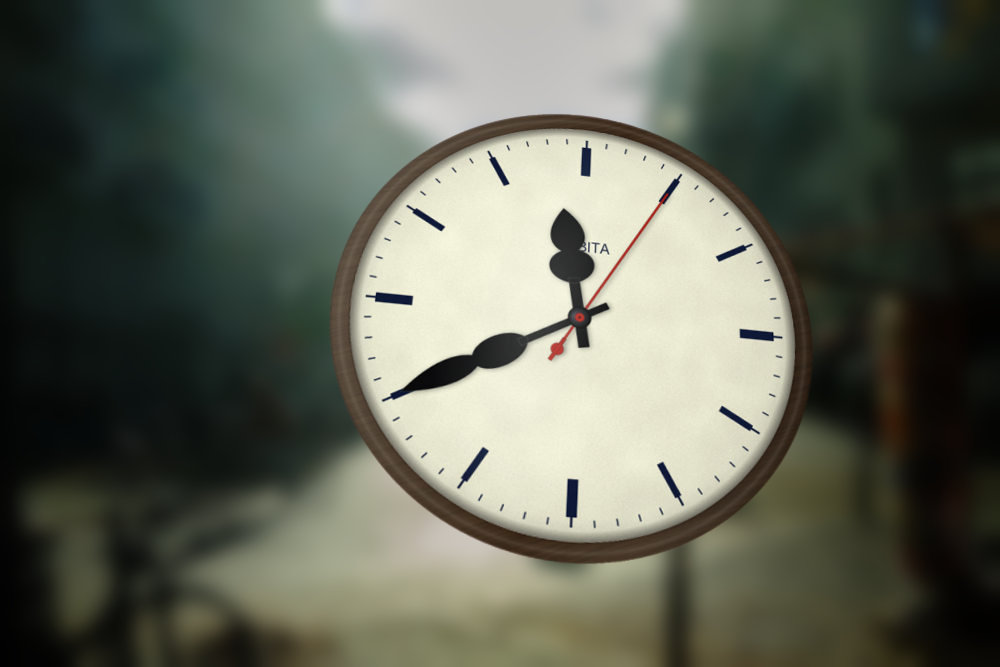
11.40.05
